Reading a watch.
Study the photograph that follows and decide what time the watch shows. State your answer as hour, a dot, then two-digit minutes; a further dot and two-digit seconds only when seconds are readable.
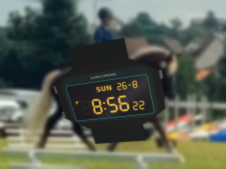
8.56
